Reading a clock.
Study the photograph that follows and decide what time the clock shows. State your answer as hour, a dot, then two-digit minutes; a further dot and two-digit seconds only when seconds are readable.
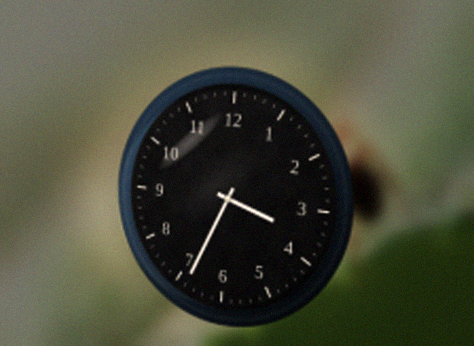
3.34
